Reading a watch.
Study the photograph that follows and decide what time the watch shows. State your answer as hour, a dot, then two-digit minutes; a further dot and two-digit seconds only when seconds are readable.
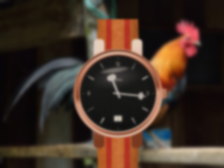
11.16
